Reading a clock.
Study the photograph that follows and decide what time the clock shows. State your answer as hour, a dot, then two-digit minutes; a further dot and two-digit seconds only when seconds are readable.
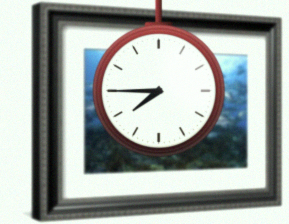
7.45
